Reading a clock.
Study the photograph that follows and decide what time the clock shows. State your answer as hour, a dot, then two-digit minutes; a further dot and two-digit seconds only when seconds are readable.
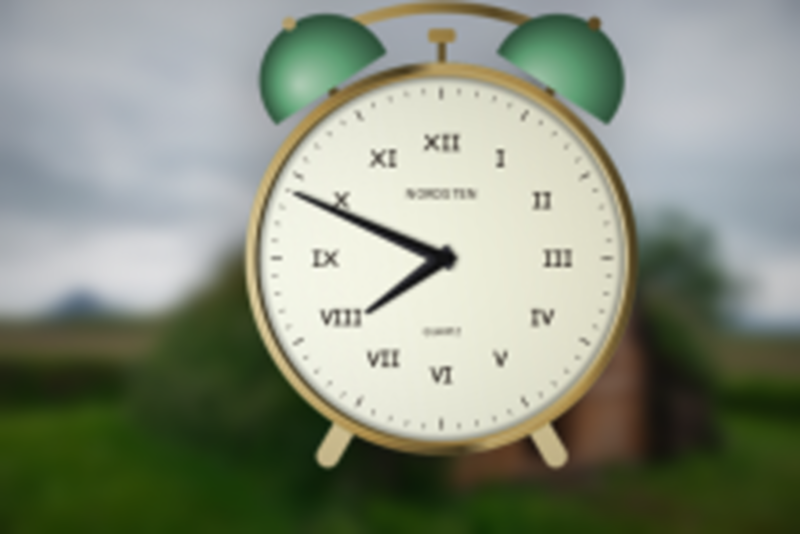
7.49
